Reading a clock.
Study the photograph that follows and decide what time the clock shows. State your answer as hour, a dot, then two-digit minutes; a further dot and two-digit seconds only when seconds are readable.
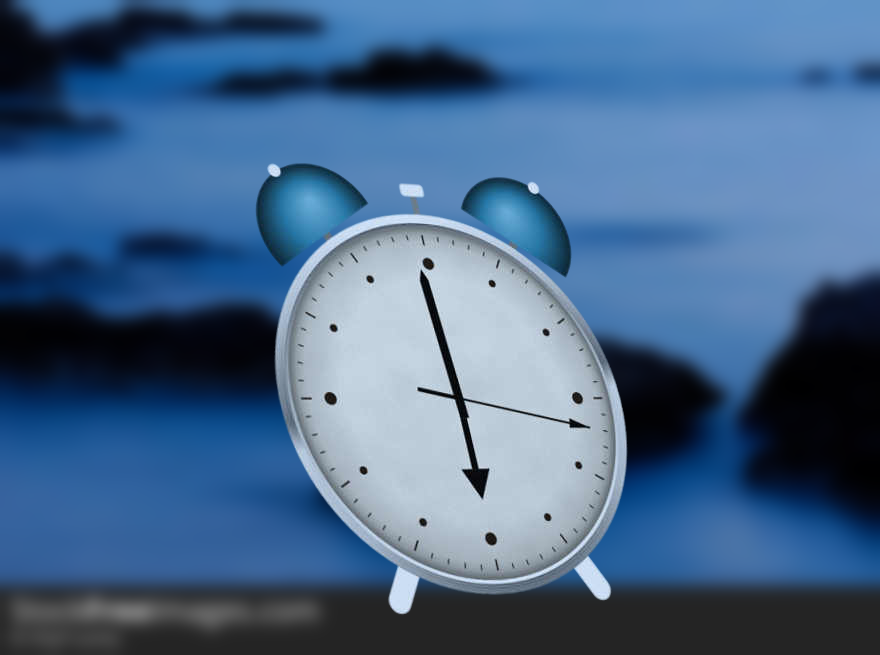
5.59.17
